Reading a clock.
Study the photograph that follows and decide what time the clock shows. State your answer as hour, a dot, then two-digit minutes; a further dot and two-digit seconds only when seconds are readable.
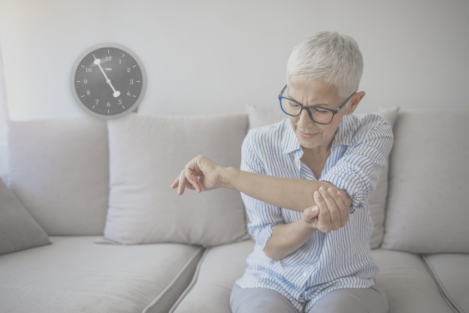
4.55
